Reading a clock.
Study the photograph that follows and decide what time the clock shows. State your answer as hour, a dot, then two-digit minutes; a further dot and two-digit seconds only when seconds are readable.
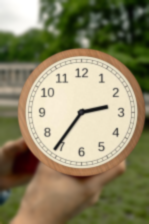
2.36
